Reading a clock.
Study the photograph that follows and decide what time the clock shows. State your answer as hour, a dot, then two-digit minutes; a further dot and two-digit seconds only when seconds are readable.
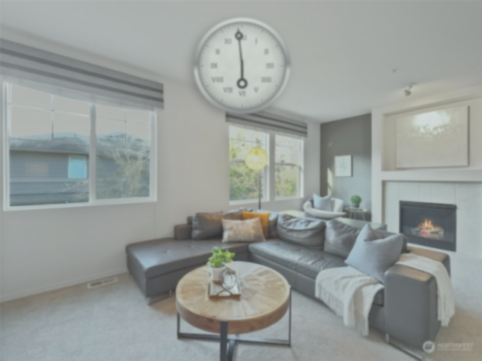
5.59
